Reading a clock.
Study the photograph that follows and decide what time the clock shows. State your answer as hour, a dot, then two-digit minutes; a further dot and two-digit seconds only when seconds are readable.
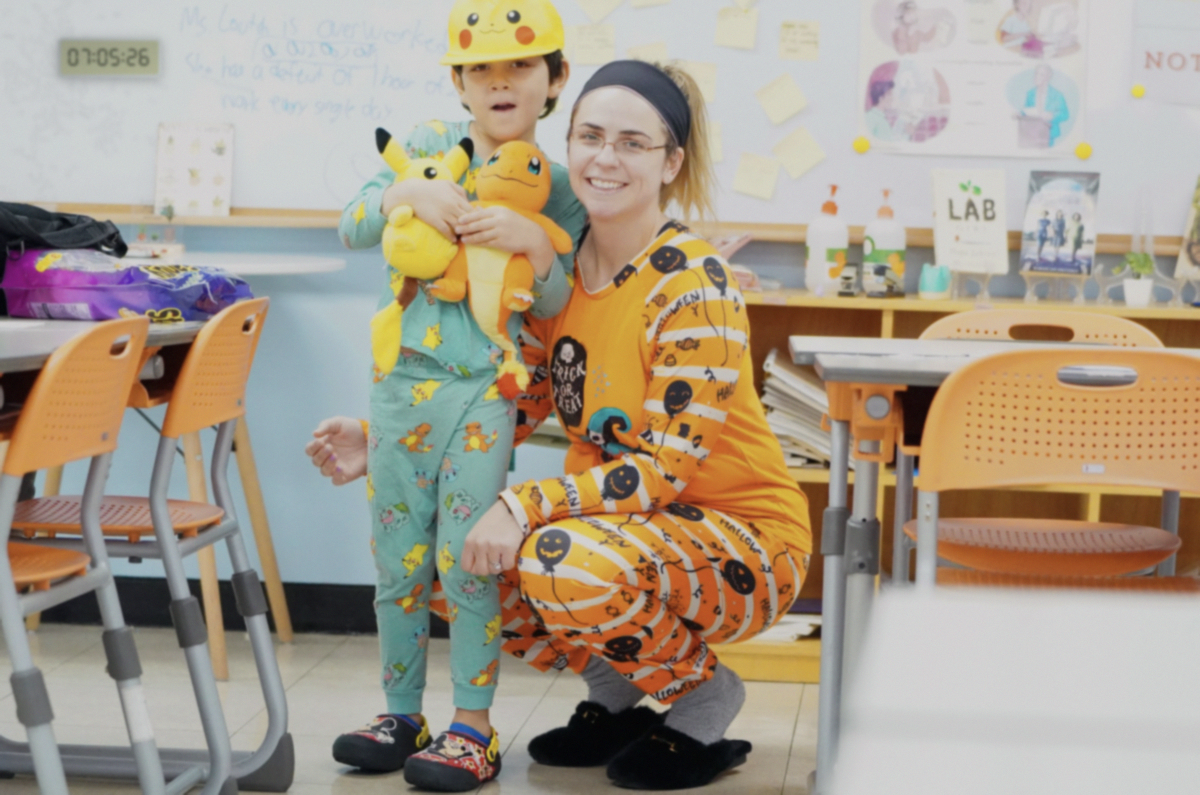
7.05.26
